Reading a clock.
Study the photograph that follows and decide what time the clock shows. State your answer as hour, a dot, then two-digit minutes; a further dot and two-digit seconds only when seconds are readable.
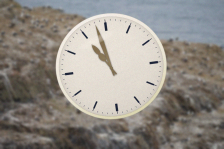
10.58
